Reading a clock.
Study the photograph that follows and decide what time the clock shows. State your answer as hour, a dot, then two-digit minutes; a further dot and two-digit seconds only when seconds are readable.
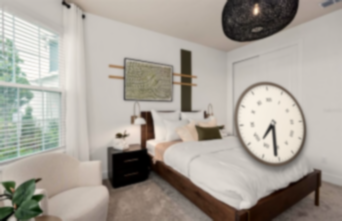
7.31
